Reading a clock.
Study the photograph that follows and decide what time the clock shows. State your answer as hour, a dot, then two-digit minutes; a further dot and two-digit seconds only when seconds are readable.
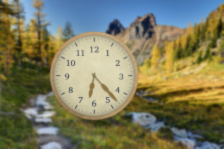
6.23
